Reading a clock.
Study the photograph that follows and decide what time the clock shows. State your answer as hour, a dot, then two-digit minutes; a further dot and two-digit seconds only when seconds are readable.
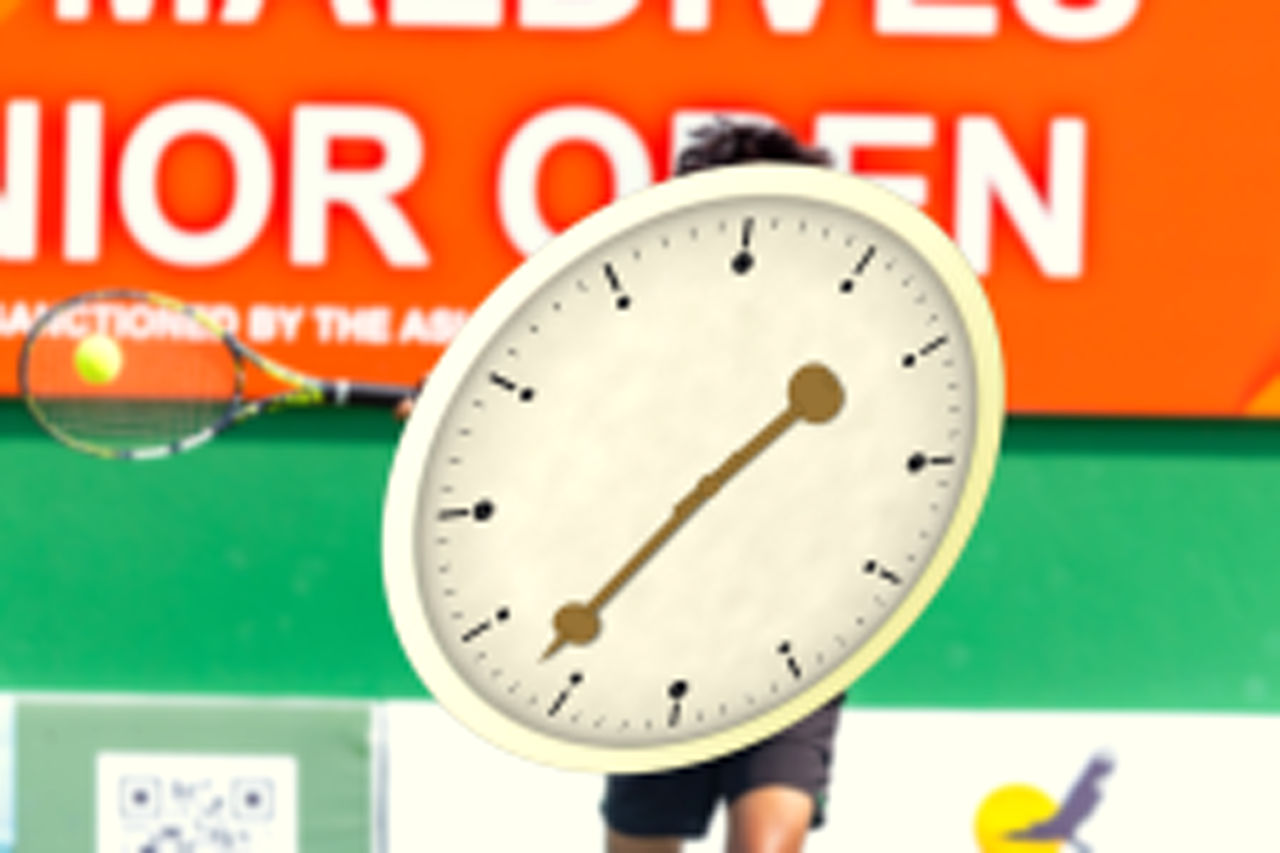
1.37
